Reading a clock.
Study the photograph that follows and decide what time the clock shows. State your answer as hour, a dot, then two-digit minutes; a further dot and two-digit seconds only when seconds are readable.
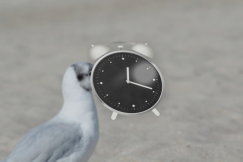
12.19
